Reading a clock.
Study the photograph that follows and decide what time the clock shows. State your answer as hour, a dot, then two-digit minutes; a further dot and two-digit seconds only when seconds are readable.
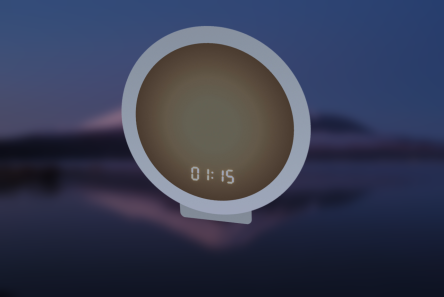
1.15
